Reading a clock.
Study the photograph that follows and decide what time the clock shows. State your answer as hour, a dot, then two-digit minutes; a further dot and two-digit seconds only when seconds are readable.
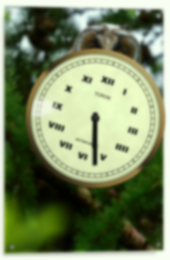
5.27
